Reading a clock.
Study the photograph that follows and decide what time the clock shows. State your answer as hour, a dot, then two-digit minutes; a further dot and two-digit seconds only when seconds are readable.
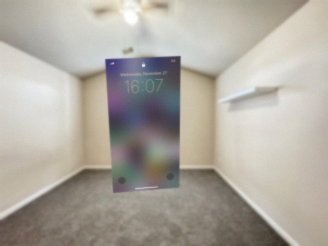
16.07
